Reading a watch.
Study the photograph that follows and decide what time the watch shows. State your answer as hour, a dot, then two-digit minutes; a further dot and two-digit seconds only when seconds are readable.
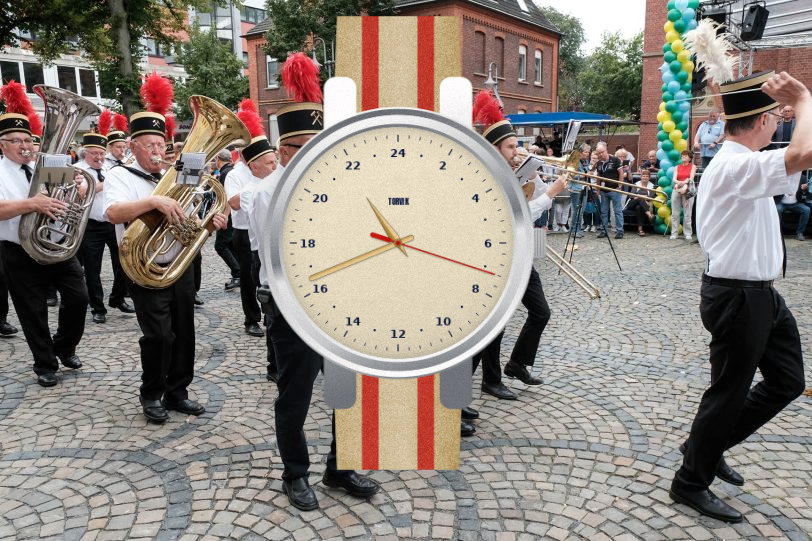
21.41.18
